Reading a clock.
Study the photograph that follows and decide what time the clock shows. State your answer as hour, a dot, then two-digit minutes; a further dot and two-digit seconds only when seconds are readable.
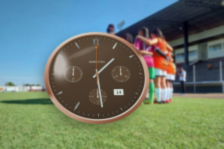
1.29
